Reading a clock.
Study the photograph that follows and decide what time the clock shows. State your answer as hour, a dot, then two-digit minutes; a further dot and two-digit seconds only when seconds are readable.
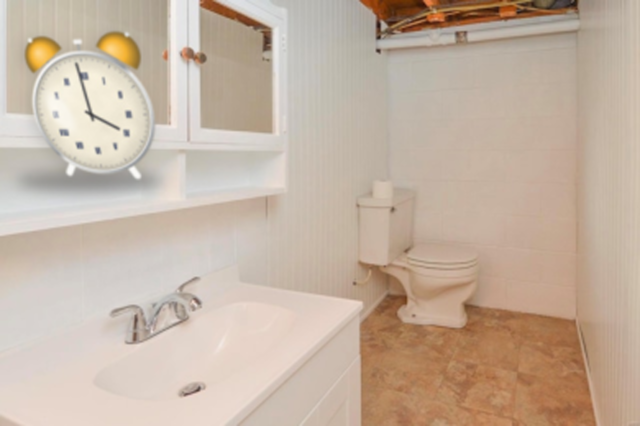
3.59
